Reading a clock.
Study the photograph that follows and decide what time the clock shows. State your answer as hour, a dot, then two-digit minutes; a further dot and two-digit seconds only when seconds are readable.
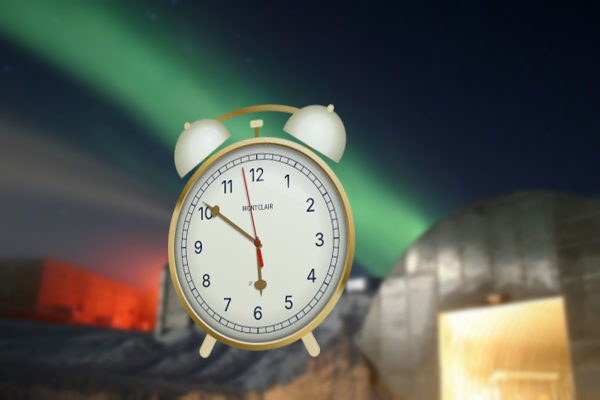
5.50.58
